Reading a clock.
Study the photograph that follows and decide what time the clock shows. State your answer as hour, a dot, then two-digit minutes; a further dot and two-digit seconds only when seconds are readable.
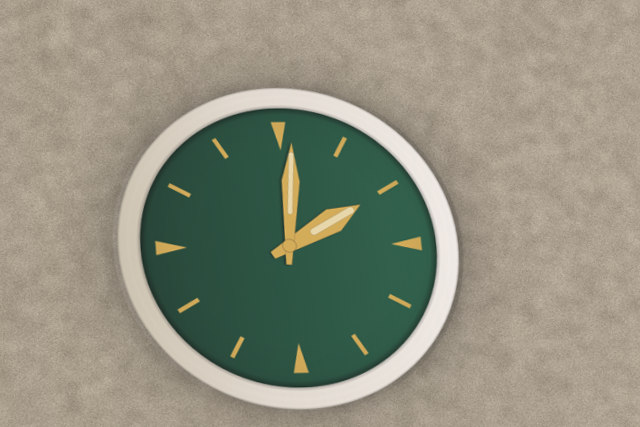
2.01
